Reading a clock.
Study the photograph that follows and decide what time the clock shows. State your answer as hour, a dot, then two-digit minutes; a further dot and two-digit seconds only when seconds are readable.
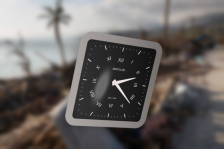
2.22
